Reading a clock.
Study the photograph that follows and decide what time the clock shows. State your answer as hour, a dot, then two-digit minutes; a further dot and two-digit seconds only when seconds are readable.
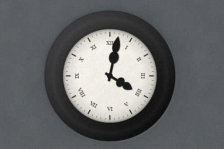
4.02
